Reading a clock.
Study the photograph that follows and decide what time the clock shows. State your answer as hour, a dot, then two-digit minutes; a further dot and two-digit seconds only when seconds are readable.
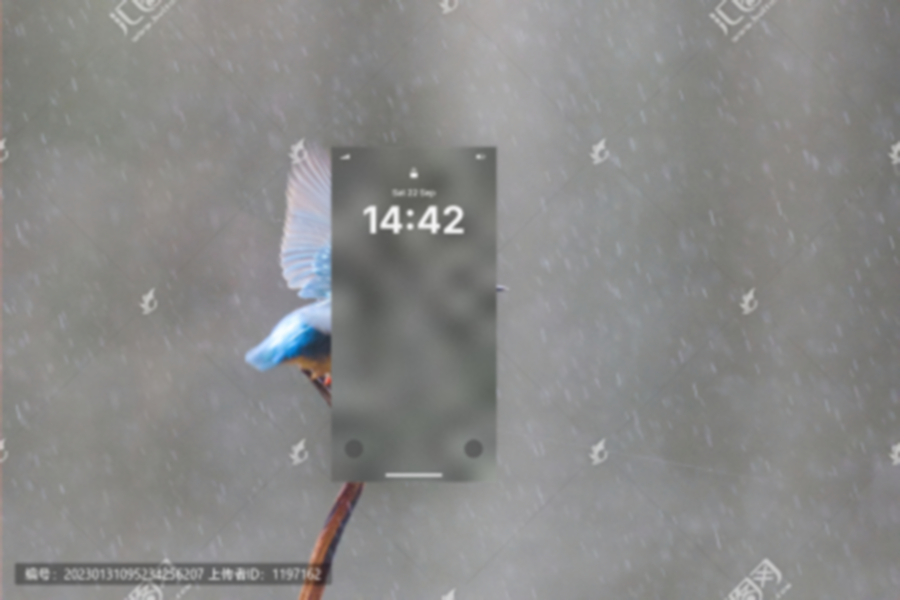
14.42
